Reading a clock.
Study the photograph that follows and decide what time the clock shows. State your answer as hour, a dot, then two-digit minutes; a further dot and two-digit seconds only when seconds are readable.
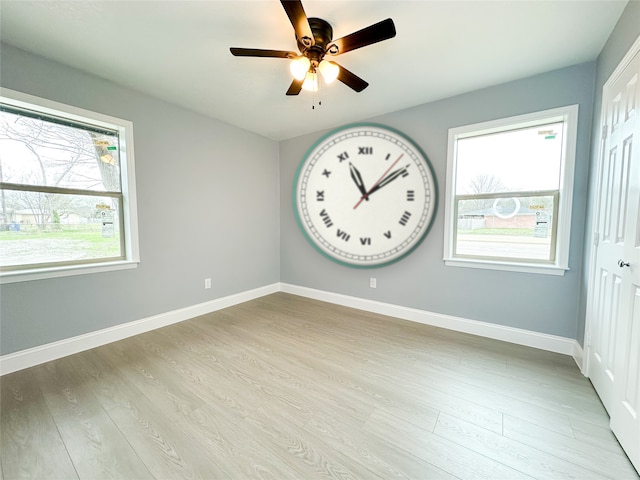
11.09.07
